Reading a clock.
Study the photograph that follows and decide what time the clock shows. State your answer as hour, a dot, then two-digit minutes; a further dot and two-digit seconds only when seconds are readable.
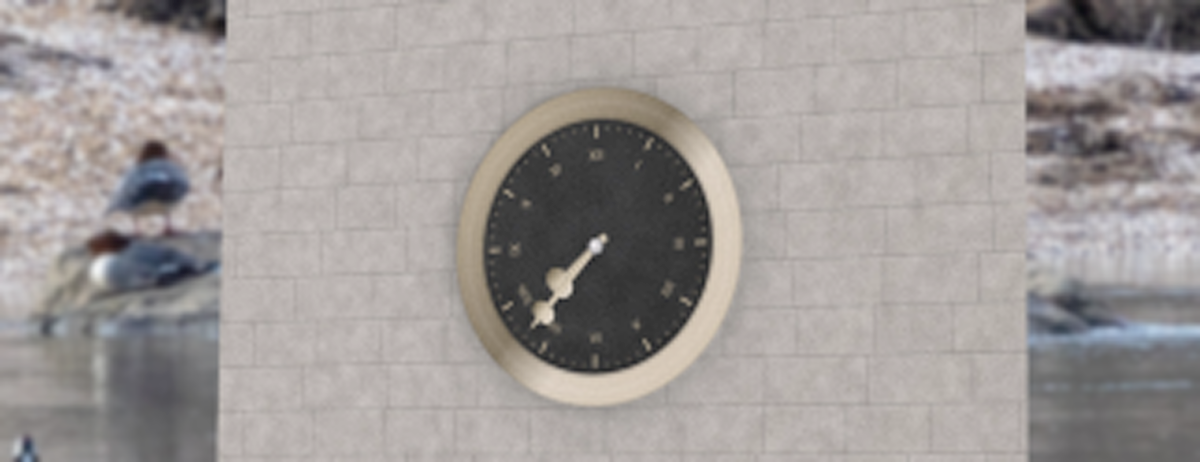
7.37
